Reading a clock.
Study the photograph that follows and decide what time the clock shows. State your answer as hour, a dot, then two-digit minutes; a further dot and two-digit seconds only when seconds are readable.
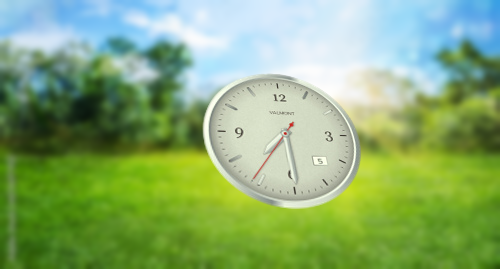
7.29.36
